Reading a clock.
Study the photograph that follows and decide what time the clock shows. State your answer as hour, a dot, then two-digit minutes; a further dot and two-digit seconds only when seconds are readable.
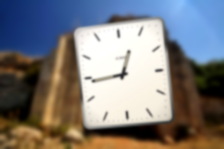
12.44
